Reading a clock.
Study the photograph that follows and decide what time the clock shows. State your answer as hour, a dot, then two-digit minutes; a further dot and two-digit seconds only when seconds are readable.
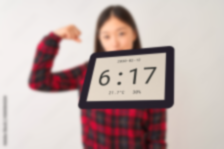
6.17
